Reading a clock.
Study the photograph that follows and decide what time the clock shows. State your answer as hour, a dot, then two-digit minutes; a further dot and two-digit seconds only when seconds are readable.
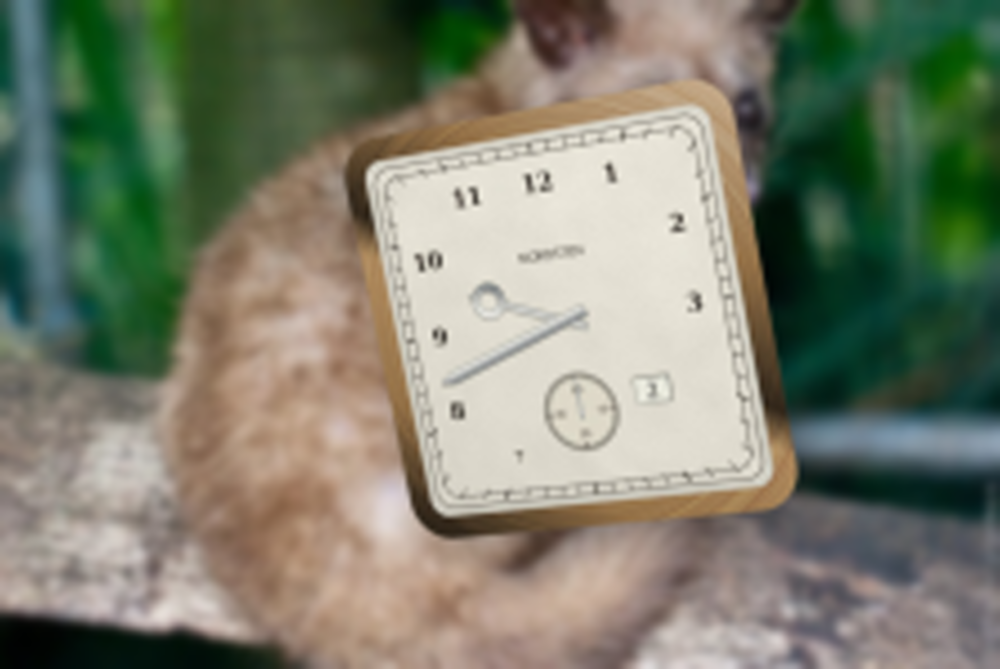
9.42
